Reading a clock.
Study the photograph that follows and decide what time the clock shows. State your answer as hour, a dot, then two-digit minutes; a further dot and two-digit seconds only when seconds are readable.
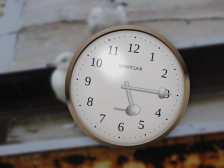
5.15
